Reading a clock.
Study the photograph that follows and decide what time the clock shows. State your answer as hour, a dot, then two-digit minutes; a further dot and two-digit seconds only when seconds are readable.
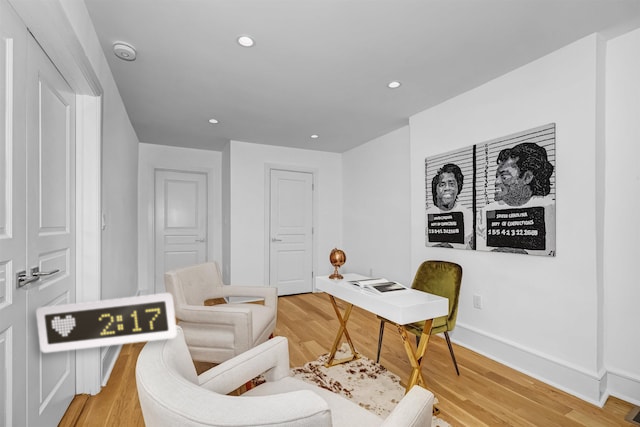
2.17
